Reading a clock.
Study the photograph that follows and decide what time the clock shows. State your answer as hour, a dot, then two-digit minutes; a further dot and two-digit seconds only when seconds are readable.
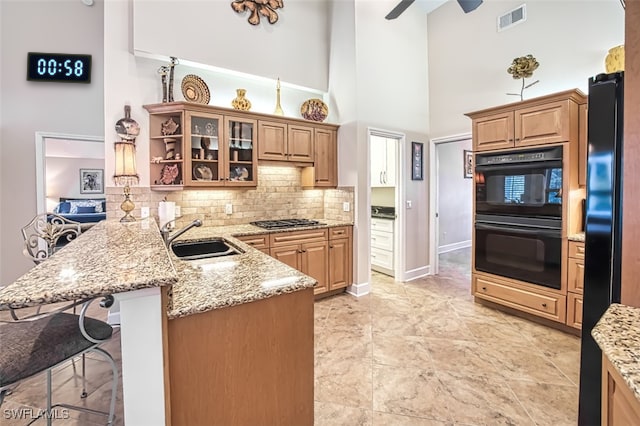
0.58
